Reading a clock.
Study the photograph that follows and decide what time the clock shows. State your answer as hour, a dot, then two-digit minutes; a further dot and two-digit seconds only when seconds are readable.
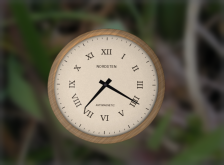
7.20
